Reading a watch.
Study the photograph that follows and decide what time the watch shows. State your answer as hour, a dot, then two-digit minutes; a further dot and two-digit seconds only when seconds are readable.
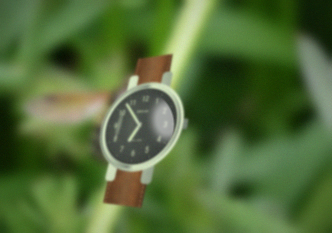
6.53
